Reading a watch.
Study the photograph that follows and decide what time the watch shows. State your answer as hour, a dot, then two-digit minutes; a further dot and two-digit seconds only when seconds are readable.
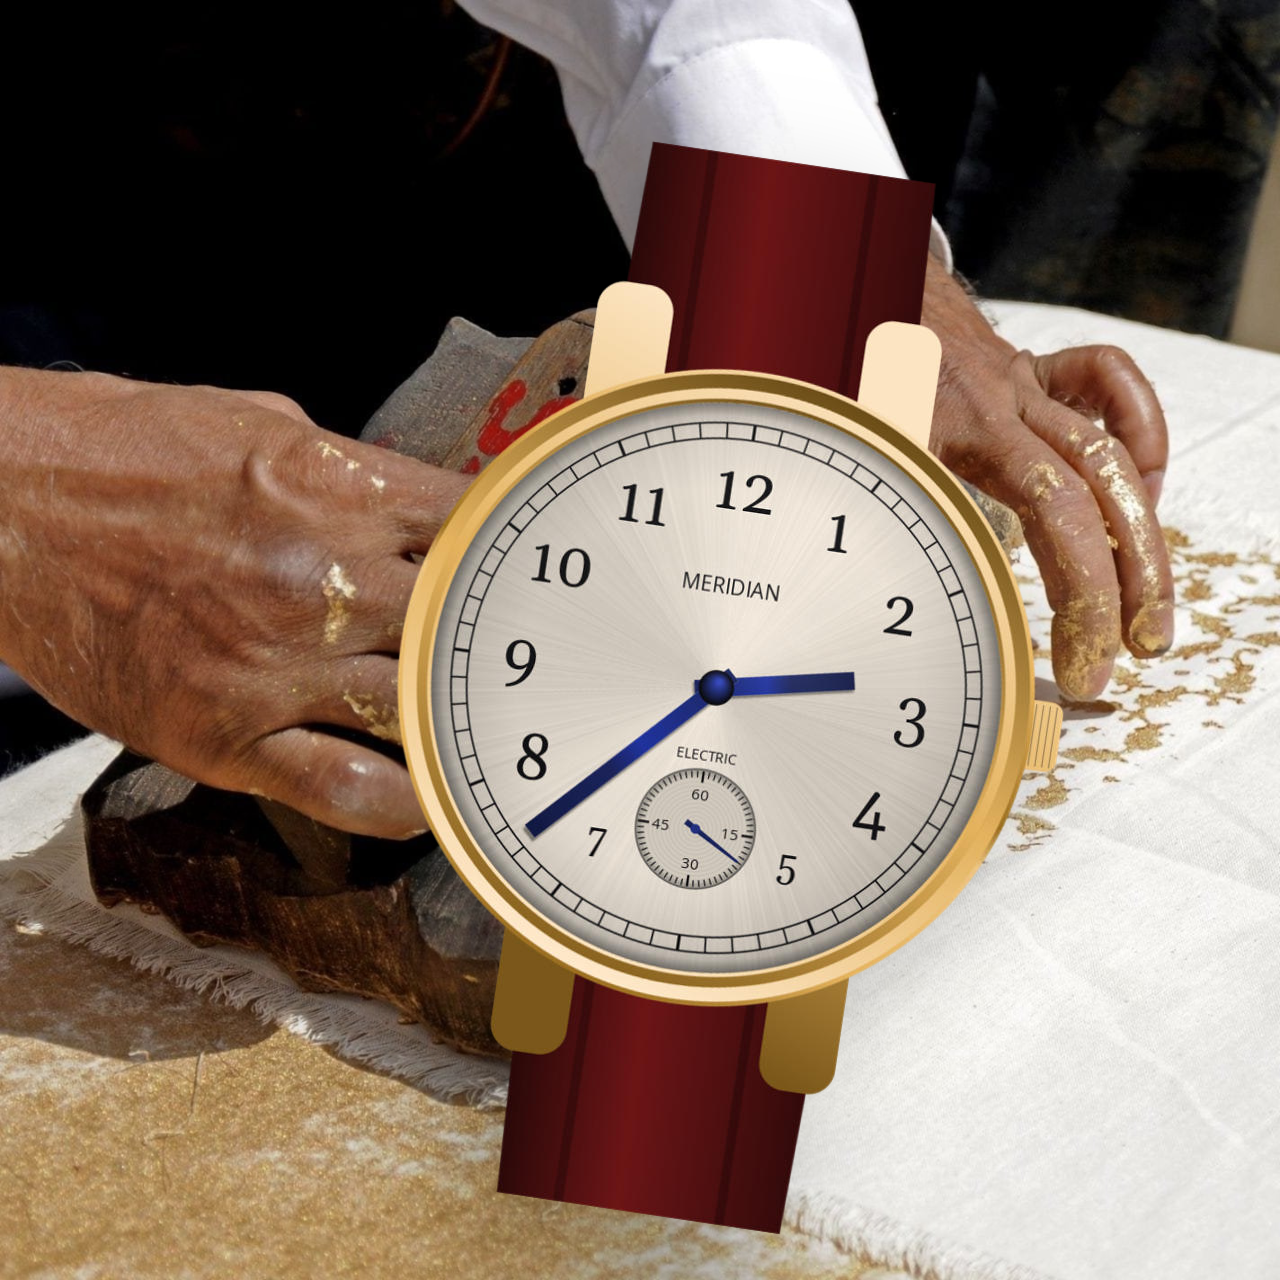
2.37.20
